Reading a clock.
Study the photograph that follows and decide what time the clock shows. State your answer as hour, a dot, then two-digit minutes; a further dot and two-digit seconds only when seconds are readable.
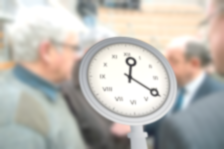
12.21
